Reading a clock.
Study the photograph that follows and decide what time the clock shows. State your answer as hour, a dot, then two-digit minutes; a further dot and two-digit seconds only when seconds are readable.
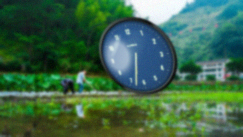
6.33
